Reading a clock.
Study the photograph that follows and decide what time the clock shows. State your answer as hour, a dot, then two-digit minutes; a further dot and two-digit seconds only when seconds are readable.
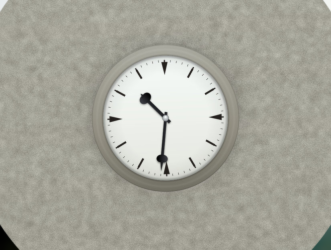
10.31
